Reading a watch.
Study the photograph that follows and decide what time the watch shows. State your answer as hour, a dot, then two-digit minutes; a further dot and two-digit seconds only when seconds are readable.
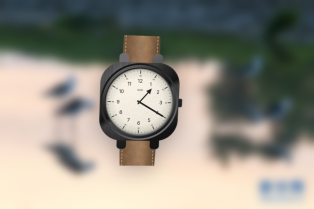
1.20
